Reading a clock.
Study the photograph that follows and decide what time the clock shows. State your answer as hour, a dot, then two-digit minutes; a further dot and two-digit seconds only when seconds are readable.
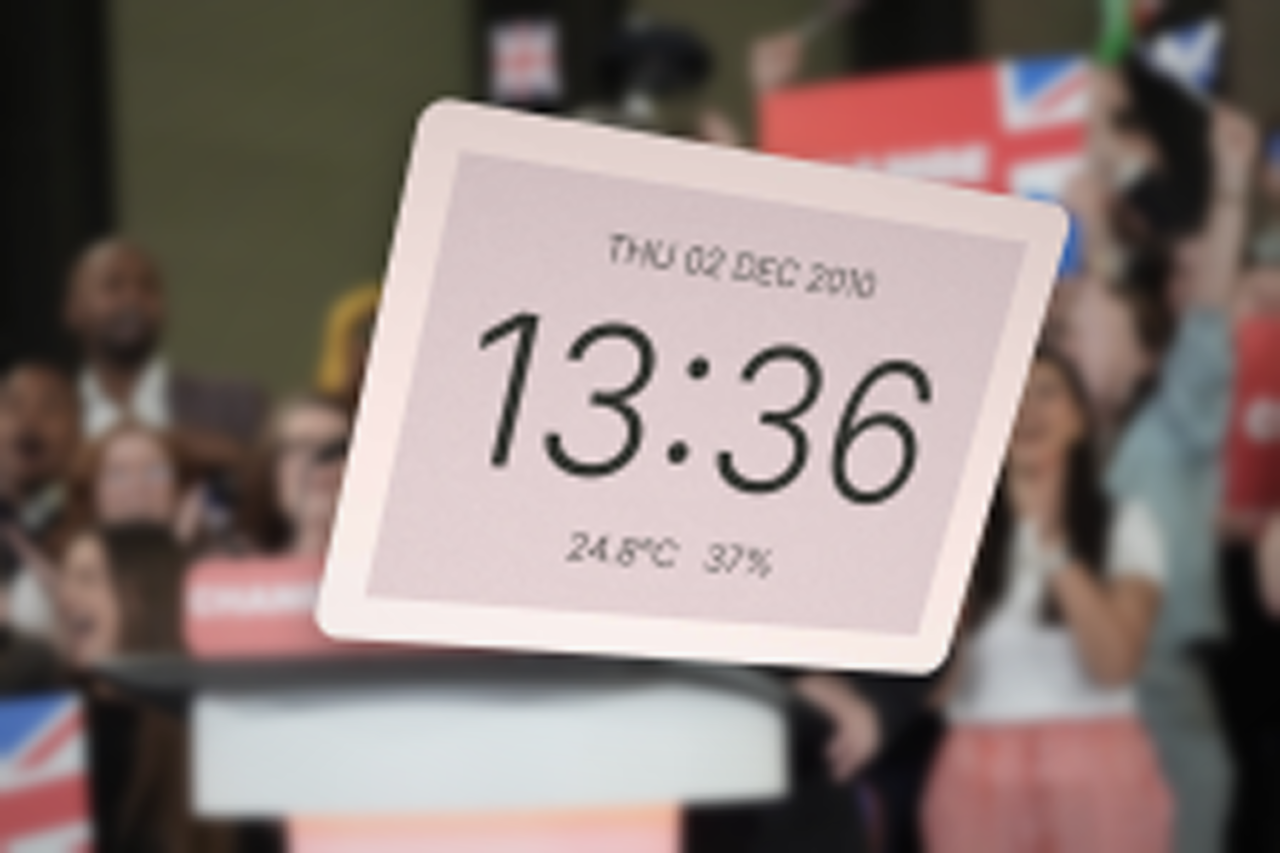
13.36
